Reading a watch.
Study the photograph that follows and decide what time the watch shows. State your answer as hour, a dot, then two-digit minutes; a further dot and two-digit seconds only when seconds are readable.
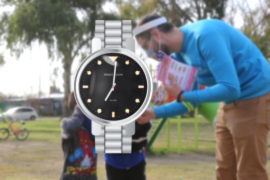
7.01
